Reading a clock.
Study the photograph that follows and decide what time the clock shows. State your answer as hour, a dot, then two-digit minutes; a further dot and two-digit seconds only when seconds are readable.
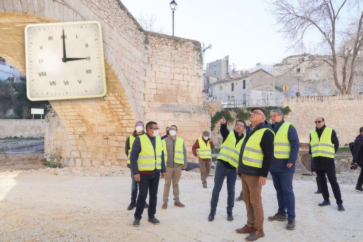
3.00
